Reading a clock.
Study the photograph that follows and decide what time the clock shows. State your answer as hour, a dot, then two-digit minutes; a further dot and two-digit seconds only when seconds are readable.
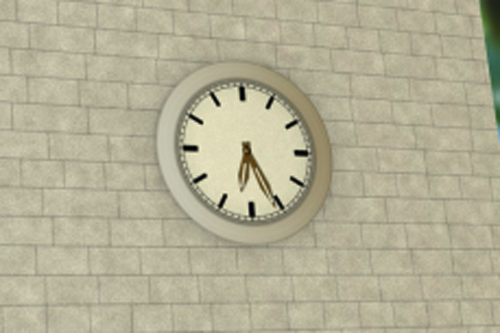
6.26
